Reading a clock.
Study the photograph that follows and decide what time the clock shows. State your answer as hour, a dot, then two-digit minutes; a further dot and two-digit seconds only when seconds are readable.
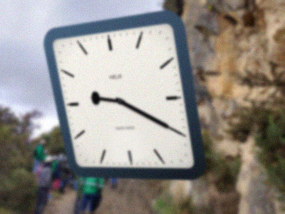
9.20
